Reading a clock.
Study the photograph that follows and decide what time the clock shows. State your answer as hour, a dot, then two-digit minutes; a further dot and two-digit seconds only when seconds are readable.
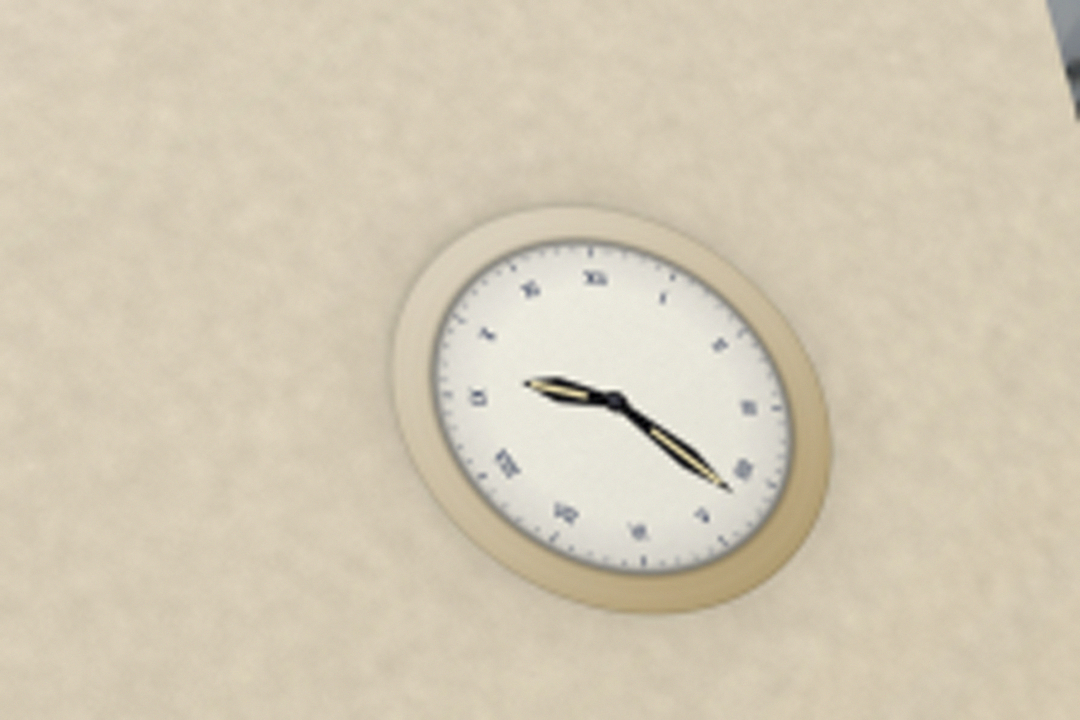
9.22
